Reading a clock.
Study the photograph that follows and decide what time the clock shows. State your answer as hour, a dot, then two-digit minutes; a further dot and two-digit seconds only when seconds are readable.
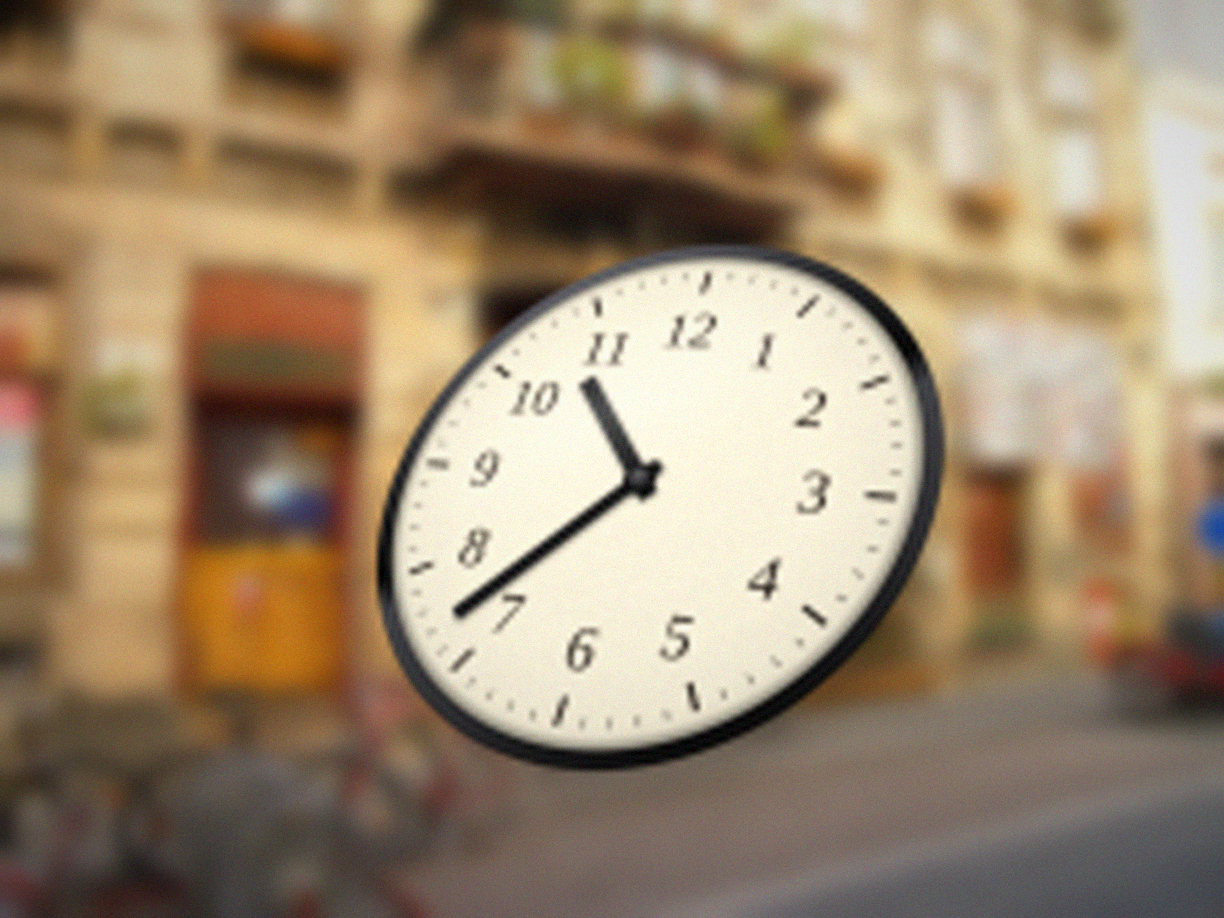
10.37
